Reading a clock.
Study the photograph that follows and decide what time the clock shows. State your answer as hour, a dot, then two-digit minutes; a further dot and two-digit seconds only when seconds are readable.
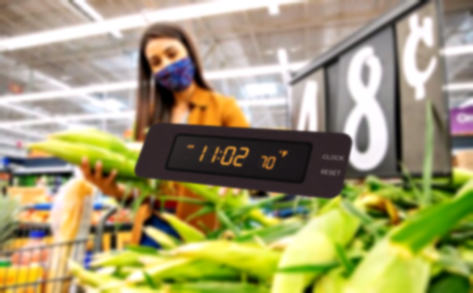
11.02
